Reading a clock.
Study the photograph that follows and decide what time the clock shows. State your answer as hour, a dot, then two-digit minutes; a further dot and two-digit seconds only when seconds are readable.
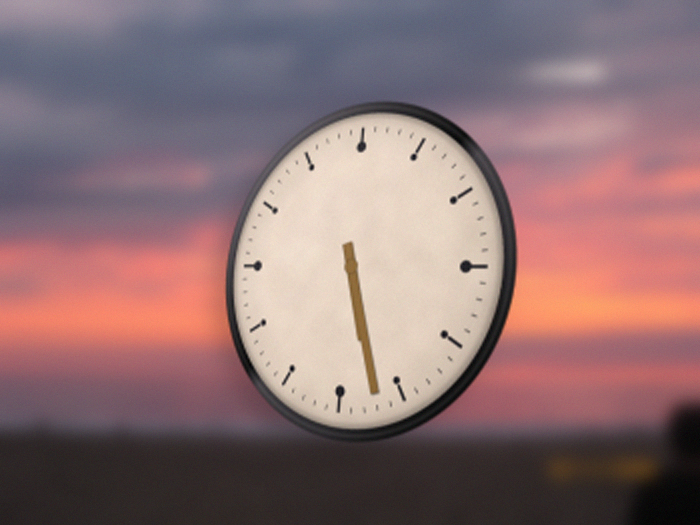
5.27
